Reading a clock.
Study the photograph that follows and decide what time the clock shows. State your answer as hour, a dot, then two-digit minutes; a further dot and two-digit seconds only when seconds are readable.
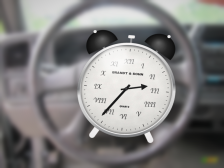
2.36
